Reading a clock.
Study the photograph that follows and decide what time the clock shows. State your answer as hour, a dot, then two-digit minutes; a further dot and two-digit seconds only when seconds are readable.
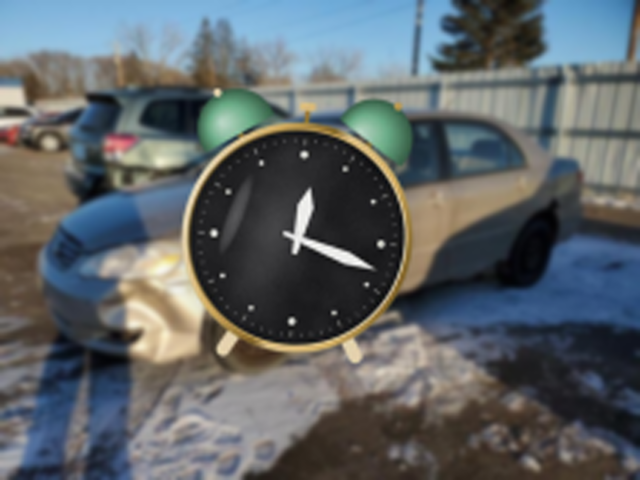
12.18
